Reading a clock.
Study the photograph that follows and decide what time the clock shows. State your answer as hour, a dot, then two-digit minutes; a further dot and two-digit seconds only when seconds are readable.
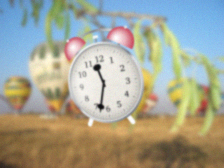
11.33
